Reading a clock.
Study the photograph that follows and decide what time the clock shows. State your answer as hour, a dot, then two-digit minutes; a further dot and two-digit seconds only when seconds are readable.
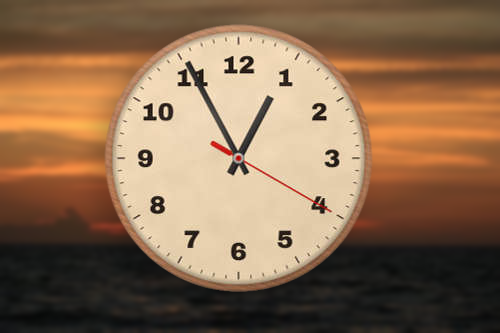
12.55.20
